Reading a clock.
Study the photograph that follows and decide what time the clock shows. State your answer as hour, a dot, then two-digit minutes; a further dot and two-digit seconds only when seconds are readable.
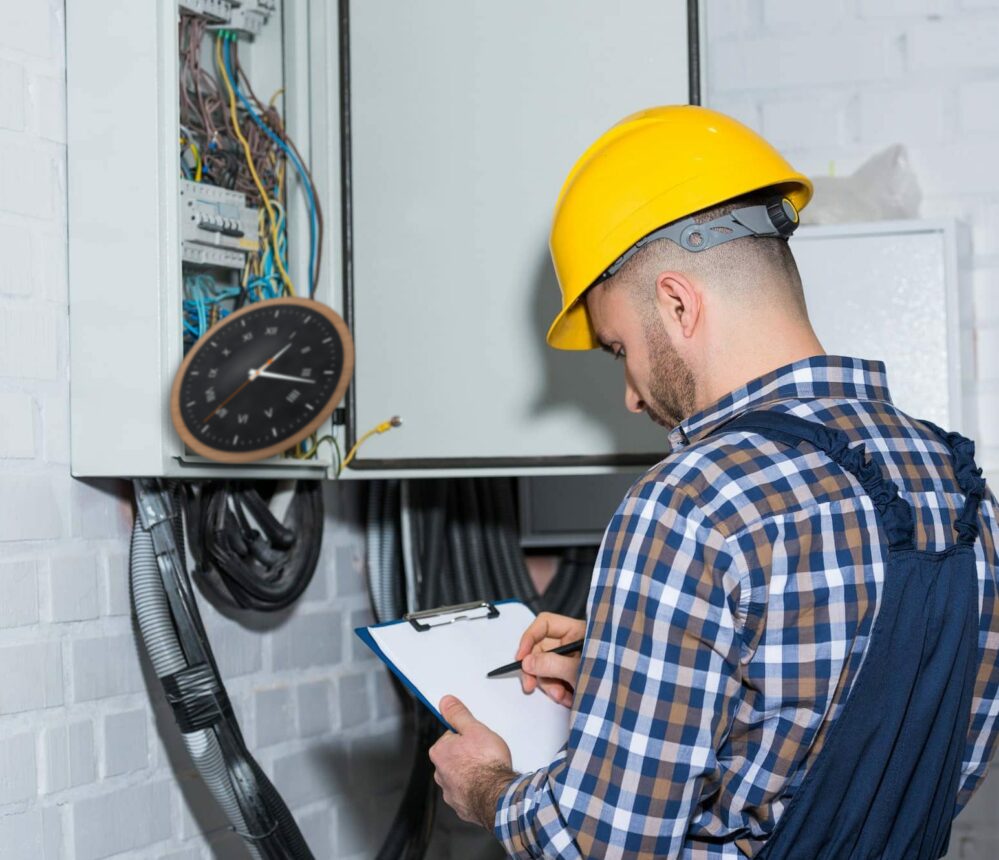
1.16.36
